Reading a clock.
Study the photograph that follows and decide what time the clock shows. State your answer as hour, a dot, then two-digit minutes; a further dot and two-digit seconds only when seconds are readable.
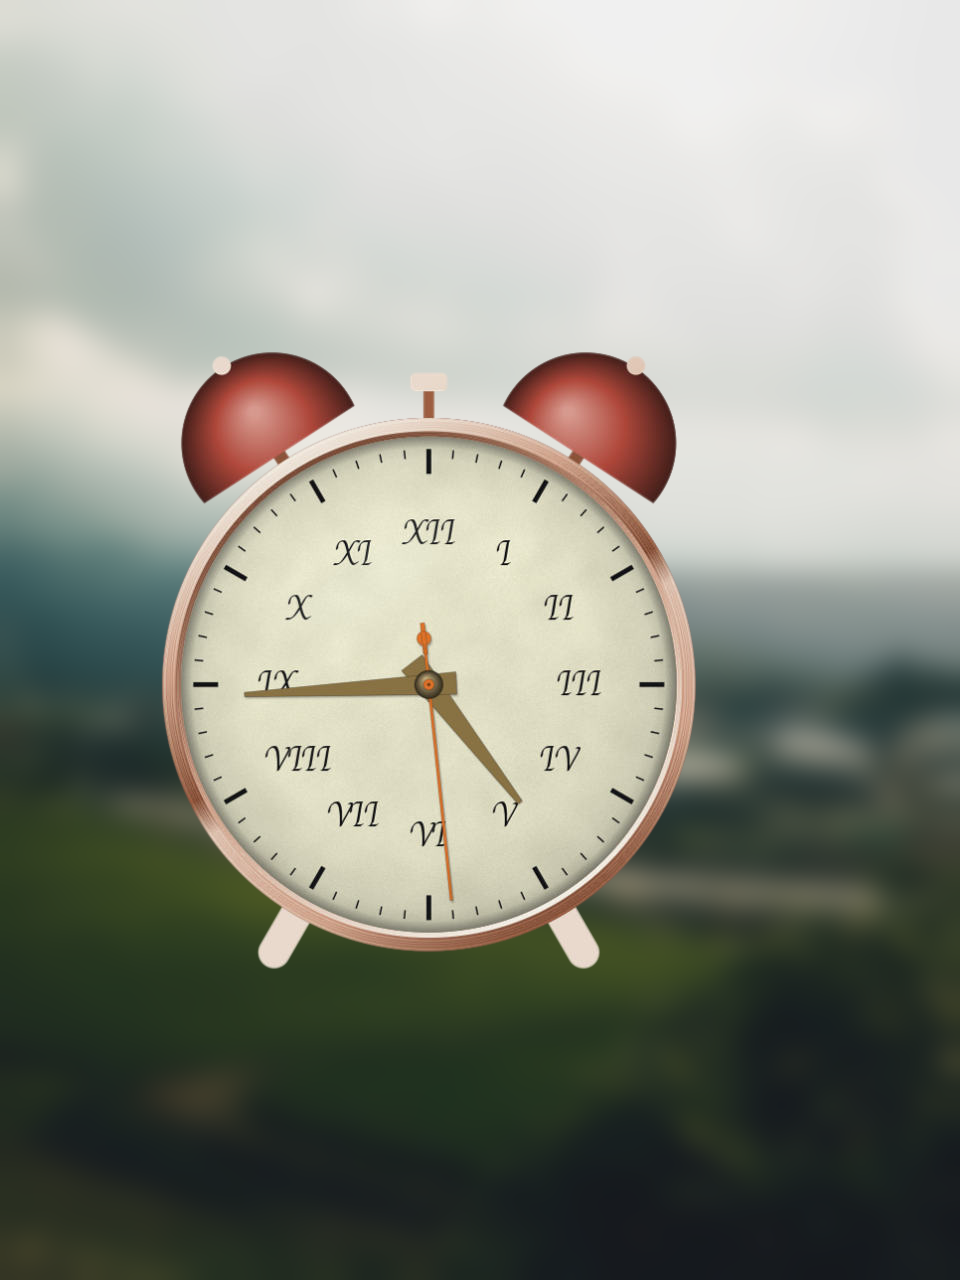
4.44.29
